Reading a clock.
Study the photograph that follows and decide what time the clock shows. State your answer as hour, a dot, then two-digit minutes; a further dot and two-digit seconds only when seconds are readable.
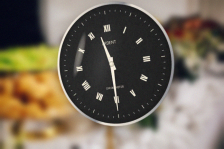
11.30
